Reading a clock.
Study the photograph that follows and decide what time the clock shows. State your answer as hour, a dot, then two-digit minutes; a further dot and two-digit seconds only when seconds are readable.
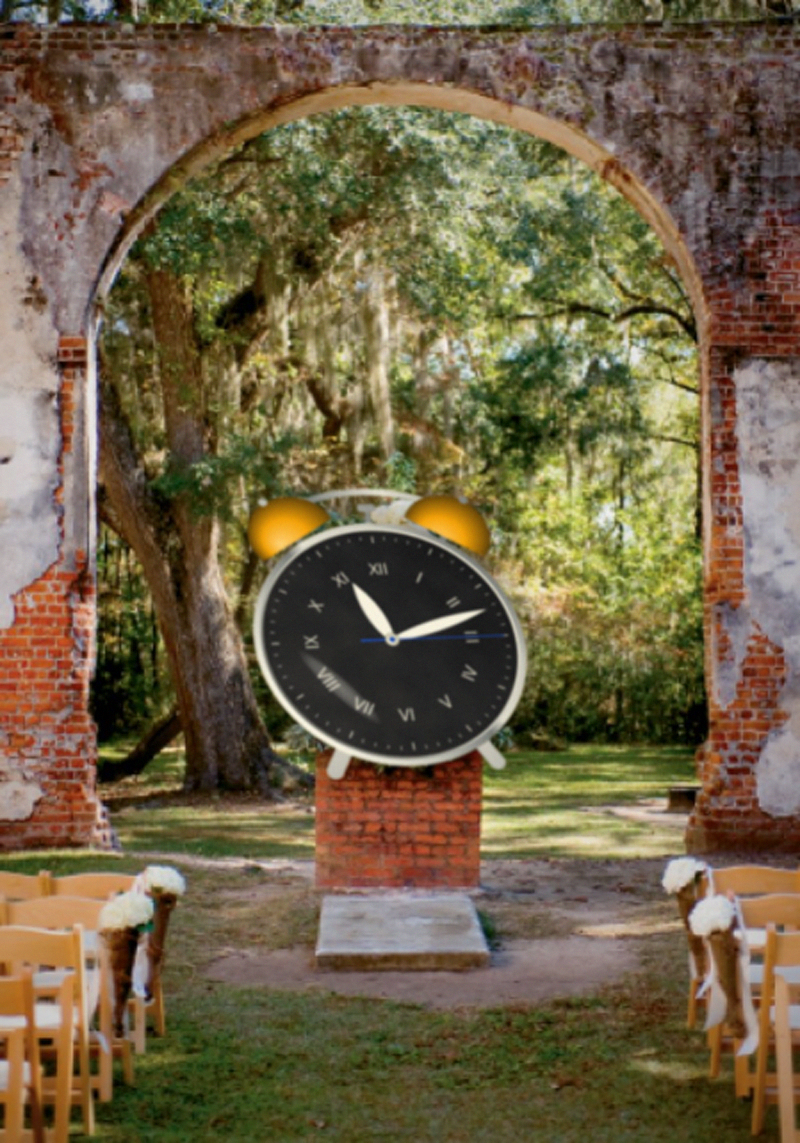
11.12.15
